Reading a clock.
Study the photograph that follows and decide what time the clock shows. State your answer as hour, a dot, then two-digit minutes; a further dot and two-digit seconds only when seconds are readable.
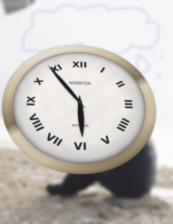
5.54
